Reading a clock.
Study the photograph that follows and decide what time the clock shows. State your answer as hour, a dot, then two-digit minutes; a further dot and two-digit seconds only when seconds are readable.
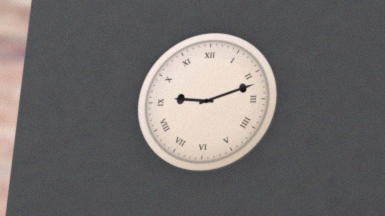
9.12
